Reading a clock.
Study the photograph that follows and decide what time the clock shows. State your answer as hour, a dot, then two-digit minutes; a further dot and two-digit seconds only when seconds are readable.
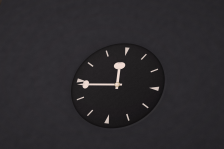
11.44
